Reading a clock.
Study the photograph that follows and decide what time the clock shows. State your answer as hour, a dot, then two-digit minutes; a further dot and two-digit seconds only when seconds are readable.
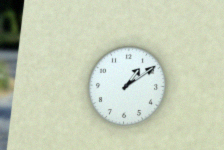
1.09
